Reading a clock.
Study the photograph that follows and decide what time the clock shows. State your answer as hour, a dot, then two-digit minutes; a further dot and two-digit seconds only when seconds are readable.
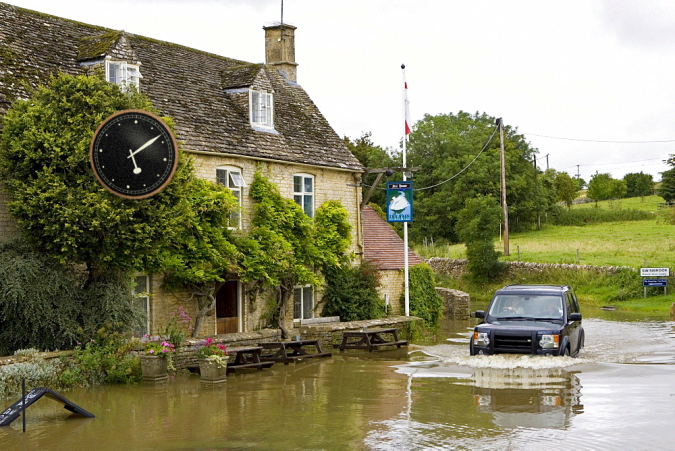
5.08
